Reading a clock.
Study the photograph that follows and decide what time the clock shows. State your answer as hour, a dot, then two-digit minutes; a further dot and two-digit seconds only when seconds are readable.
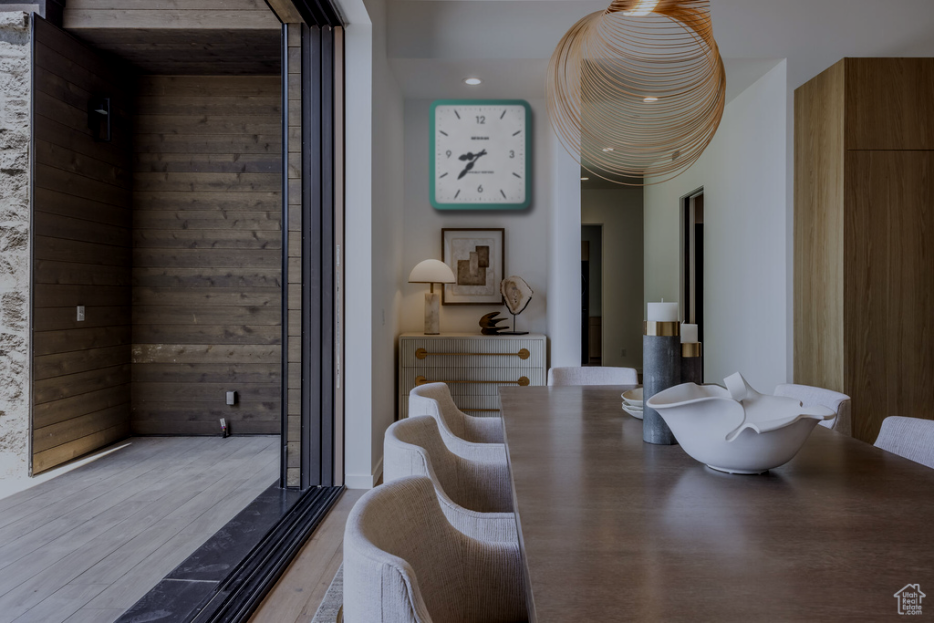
8.37
